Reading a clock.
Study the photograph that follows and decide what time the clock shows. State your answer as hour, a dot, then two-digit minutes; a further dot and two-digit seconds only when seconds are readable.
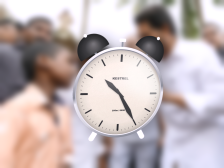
10.25
